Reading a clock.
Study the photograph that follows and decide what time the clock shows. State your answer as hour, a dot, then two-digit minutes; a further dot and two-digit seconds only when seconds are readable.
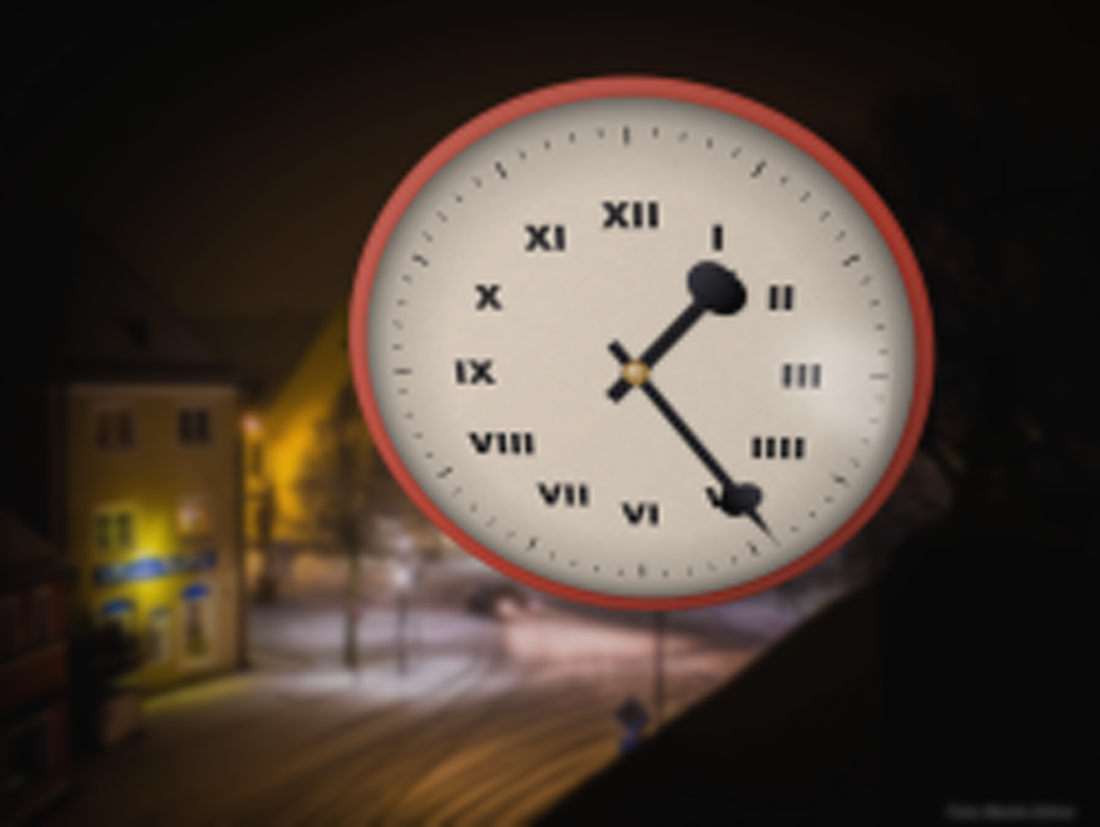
1.24
